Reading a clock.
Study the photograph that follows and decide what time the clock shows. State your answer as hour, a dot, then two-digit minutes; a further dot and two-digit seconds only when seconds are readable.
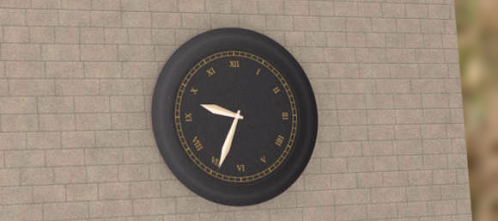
9.34
